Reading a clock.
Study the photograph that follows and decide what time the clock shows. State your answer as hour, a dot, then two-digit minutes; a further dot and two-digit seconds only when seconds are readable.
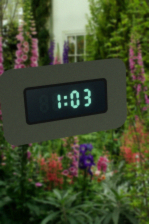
1.03
